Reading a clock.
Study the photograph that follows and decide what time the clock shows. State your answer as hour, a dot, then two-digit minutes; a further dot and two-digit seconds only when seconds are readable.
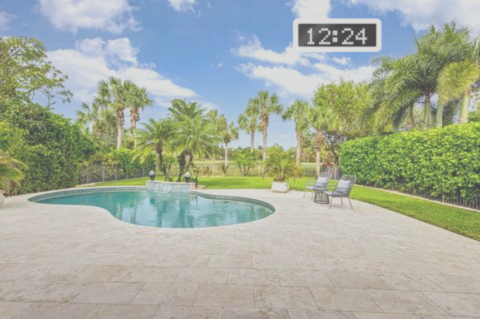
12.24
